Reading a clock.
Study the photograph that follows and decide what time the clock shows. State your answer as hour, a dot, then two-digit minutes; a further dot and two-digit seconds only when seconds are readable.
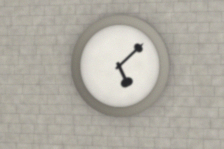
5.08
